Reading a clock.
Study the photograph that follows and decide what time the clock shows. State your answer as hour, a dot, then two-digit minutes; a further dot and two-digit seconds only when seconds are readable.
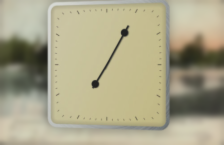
7.05
